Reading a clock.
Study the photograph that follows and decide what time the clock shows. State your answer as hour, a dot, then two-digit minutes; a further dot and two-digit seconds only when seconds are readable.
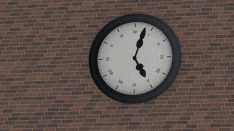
5.03
